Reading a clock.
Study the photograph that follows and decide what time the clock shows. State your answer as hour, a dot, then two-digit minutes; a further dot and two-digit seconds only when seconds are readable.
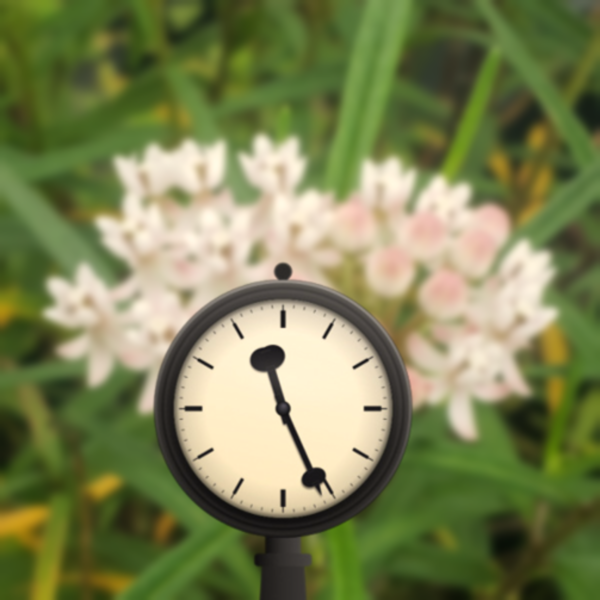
11.26
